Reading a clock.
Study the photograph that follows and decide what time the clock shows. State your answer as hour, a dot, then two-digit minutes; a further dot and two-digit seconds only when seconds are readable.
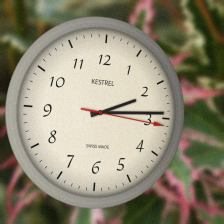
2.14.16
